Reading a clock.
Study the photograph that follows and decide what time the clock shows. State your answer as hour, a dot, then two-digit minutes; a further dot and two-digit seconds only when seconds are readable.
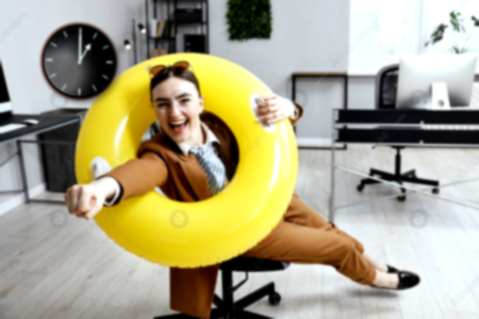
1.00
